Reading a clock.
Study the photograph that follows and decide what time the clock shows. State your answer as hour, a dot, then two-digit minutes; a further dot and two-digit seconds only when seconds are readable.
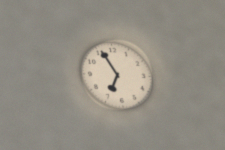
6.56
